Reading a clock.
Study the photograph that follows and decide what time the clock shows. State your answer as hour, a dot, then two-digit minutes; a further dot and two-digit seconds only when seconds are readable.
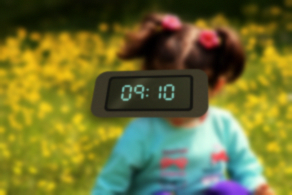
9.10
